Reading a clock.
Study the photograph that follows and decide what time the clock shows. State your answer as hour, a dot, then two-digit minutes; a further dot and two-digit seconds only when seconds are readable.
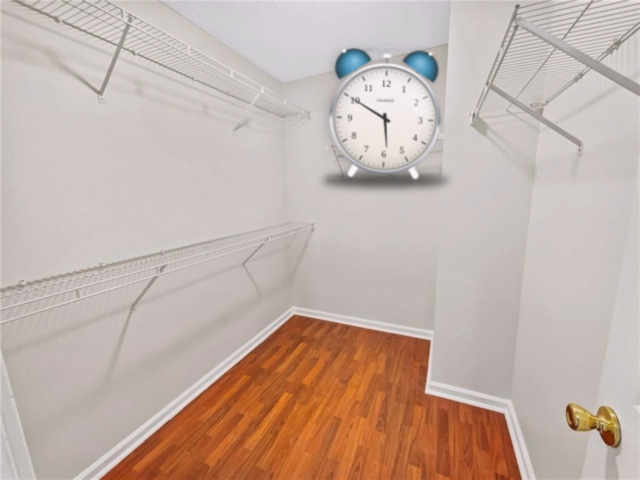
5.50
